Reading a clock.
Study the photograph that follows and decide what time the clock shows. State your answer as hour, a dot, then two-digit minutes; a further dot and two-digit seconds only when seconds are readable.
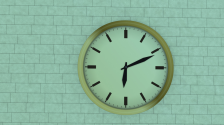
6.11
